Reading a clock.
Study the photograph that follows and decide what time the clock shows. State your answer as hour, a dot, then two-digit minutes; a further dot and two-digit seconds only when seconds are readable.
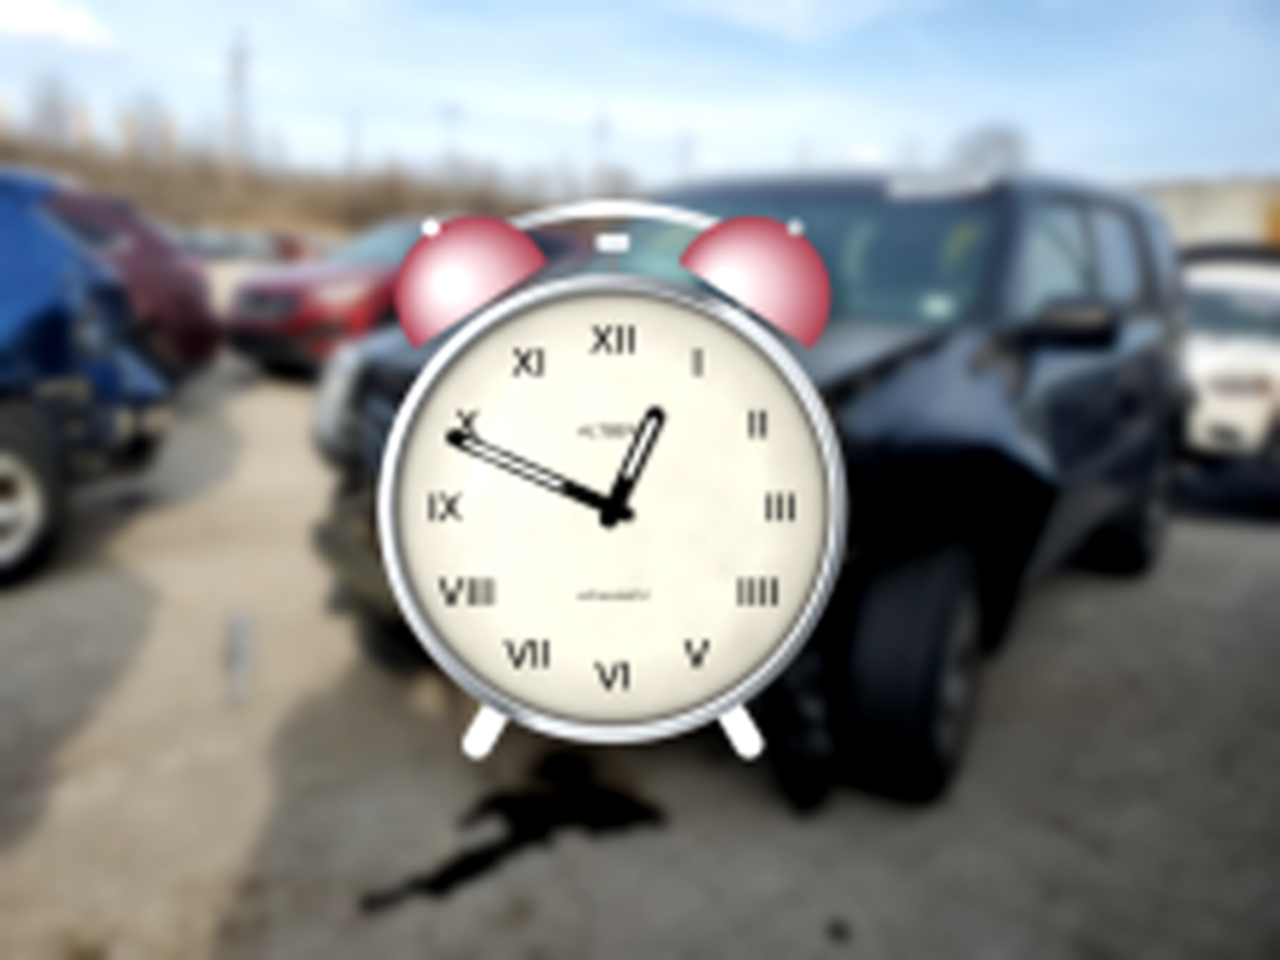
12.49
